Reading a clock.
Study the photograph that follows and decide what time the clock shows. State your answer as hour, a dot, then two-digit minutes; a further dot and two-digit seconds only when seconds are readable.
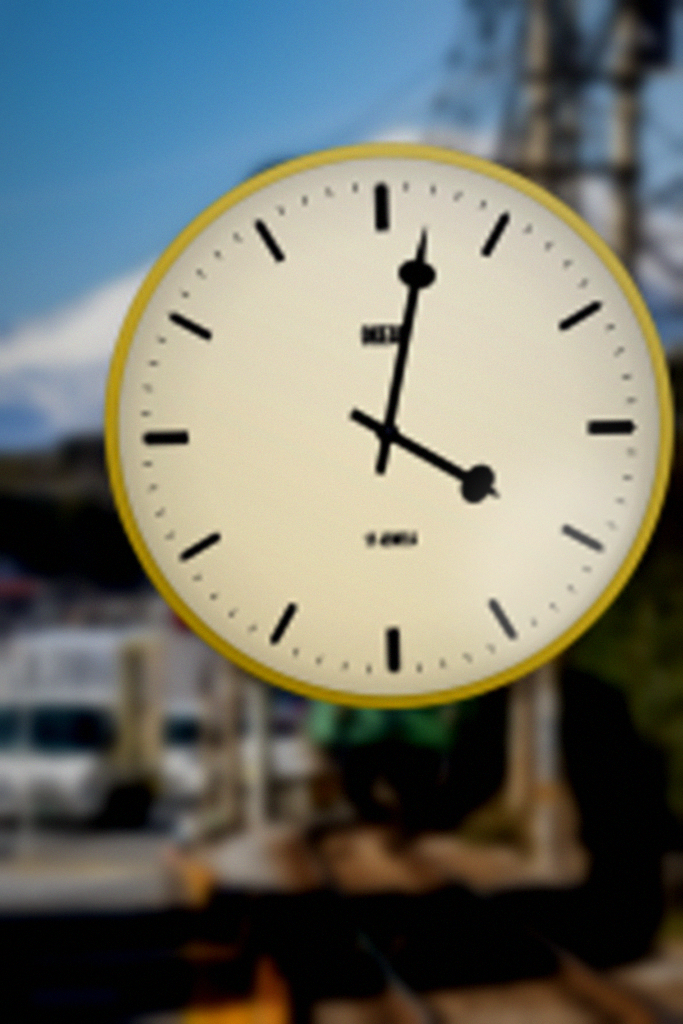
4.02
